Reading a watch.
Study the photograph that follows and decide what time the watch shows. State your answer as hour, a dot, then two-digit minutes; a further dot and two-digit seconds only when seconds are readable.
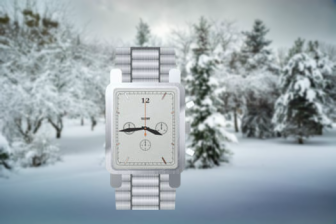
3.44
